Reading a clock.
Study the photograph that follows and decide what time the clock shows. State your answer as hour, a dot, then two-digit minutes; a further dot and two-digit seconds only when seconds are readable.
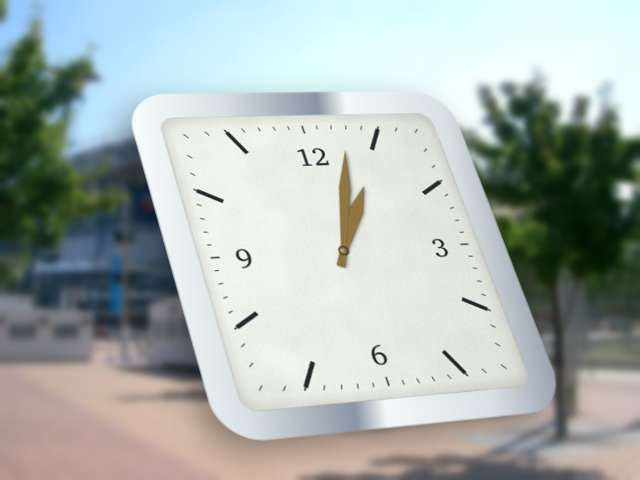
1.03
